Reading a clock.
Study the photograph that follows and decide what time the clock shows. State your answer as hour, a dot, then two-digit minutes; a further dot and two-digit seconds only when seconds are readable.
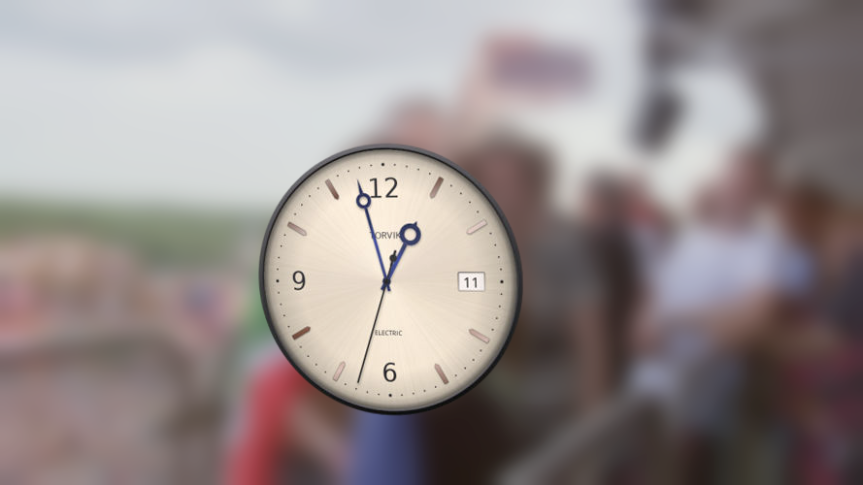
12.57.33
